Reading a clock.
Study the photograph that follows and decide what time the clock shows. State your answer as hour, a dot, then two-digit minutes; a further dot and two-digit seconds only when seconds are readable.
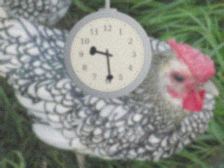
9.29
